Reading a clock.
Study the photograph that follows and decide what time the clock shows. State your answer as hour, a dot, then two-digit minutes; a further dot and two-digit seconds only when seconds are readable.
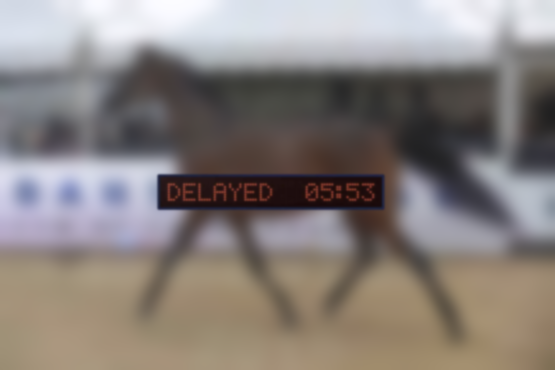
5.53
